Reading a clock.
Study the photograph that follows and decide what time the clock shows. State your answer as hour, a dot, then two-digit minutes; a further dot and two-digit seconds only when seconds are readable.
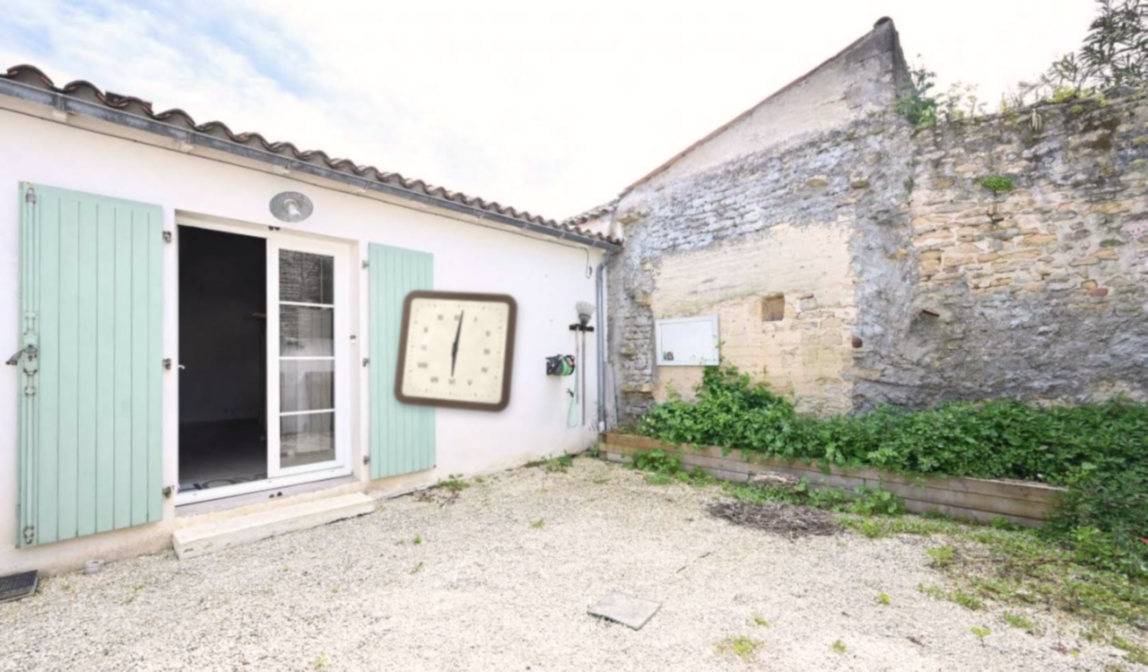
6.01
